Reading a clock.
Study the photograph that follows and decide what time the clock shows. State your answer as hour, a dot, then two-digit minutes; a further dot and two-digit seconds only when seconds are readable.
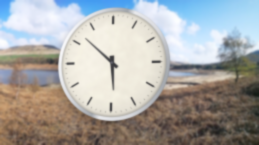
5.52
